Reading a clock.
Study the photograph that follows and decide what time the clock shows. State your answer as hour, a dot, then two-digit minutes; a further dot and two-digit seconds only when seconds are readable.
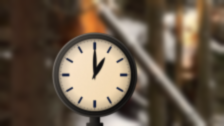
1.00
